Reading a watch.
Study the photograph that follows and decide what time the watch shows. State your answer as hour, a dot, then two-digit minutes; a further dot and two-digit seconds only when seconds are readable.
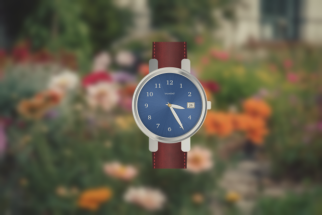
3.25
